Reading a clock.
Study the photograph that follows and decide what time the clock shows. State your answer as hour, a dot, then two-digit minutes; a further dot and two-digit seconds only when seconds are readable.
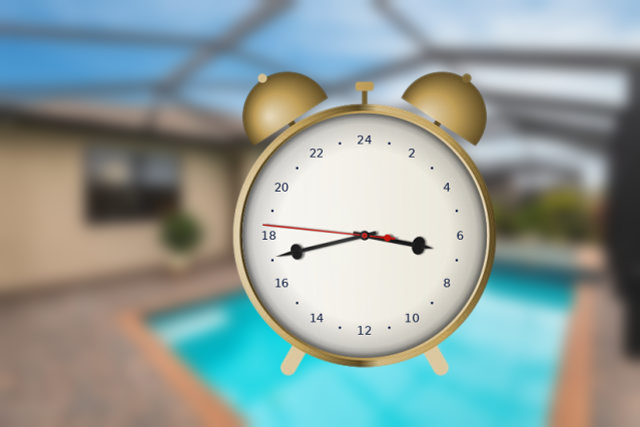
6.42.46
